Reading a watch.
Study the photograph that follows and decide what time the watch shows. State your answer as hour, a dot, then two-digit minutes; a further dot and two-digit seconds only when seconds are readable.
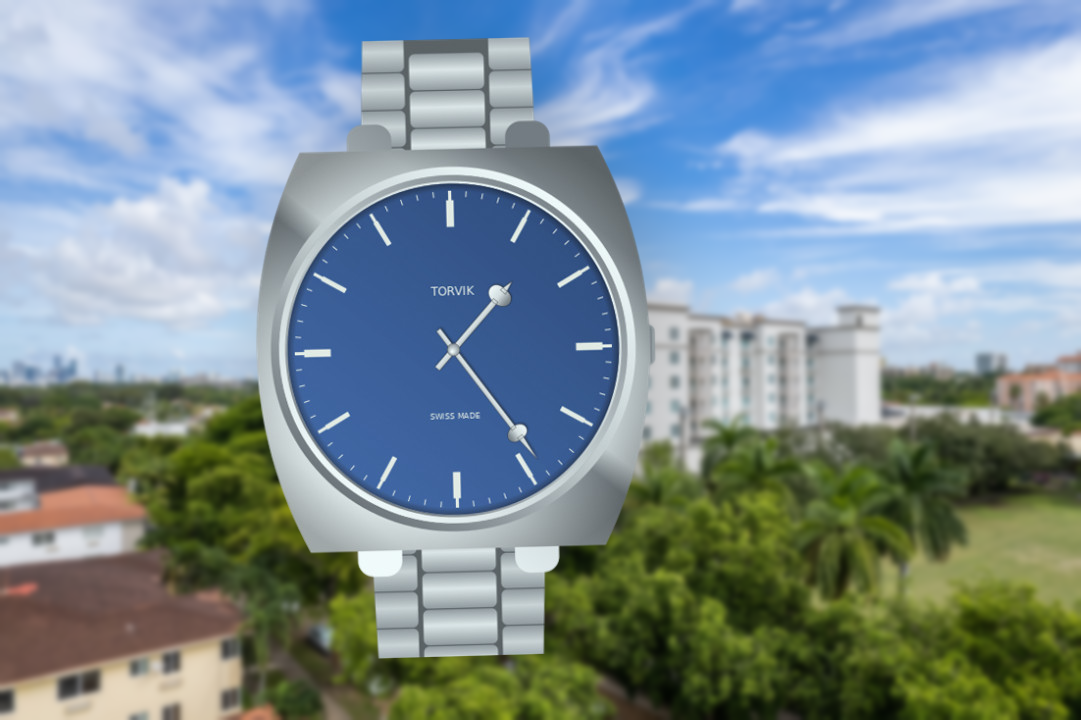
1.24
